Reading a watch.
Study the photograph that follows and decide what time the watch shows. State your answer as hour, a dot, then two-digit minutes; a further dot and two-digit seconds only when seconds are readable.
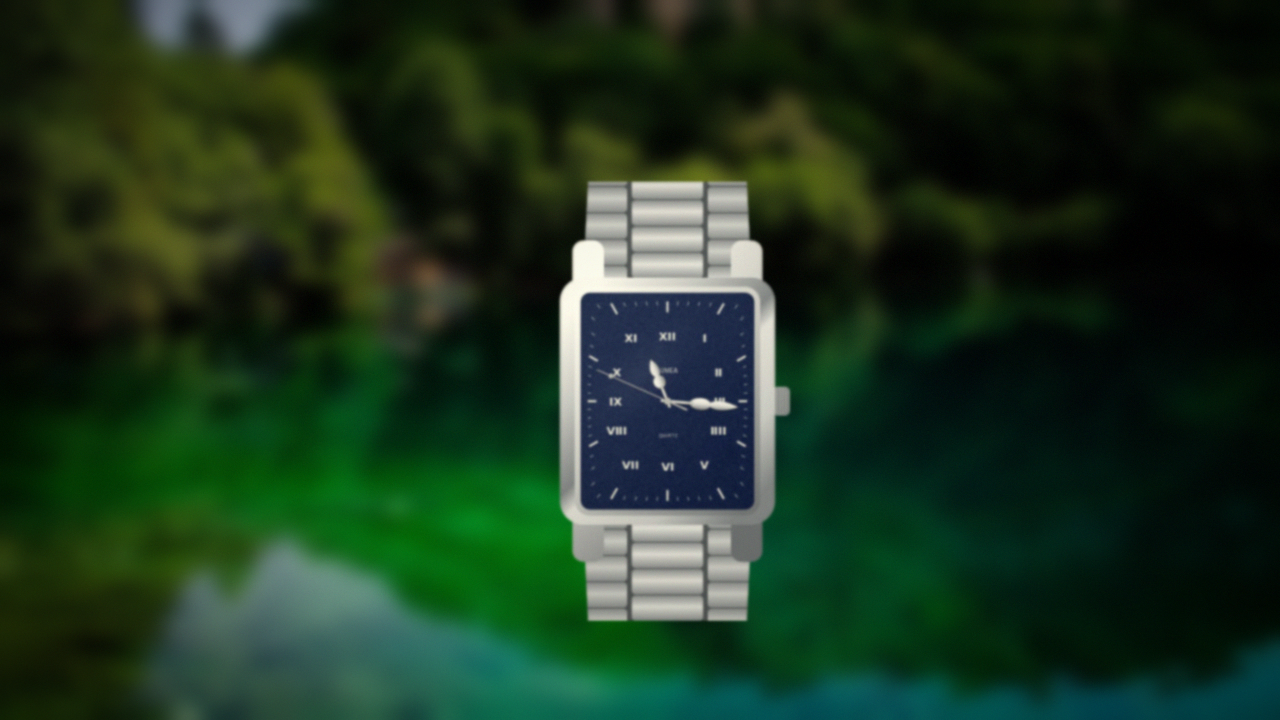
11.15.49
